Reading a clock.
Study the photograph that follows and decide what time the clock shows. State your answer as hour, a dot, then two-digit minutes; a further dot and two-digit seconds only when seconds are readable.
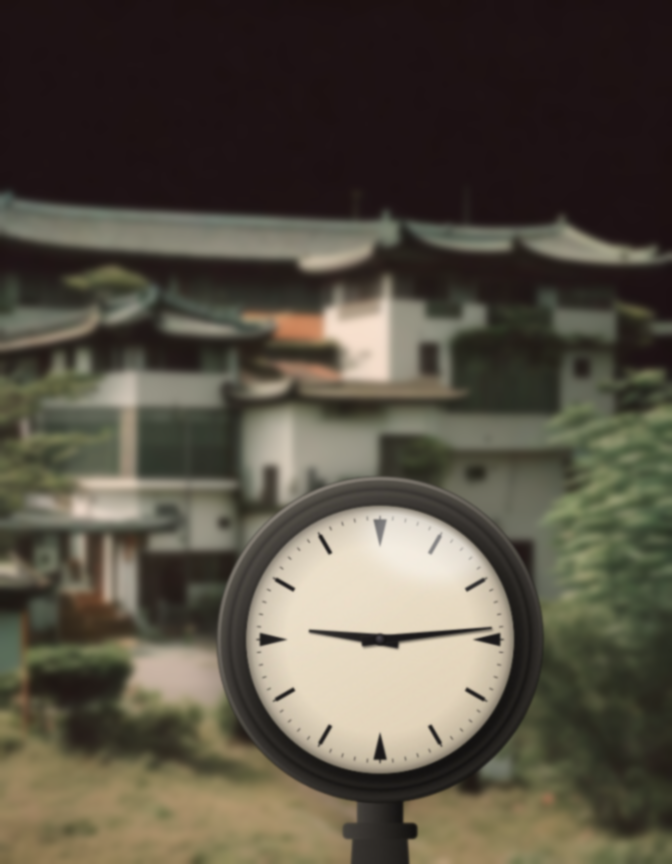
9.14
